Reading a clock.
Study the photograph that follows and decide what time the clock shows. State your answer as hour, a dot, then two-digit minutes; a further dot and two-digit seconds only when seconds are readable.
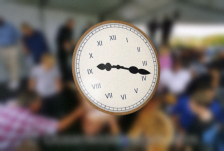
9.18
